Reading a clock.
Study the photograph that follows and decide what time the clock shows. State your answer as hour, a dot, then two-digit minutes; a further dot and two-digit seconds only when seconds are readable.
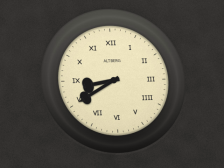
8.40
